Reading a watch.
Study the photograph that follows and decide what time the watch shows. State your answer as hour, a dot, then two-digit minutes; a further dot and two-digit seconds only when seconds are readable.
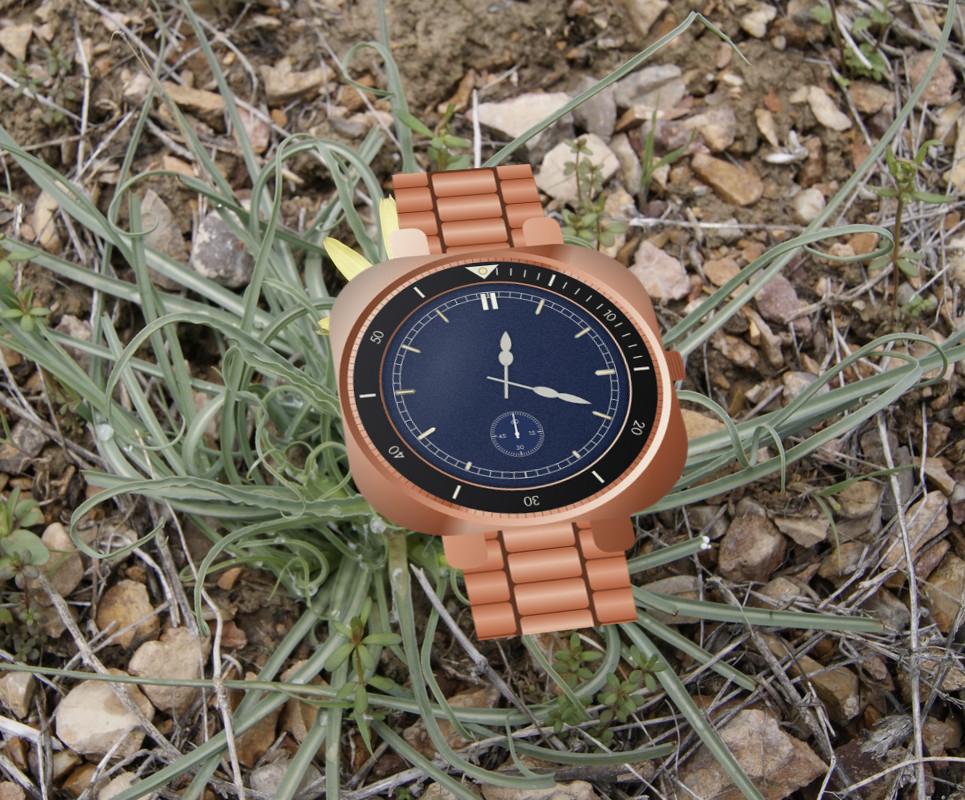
12.19
